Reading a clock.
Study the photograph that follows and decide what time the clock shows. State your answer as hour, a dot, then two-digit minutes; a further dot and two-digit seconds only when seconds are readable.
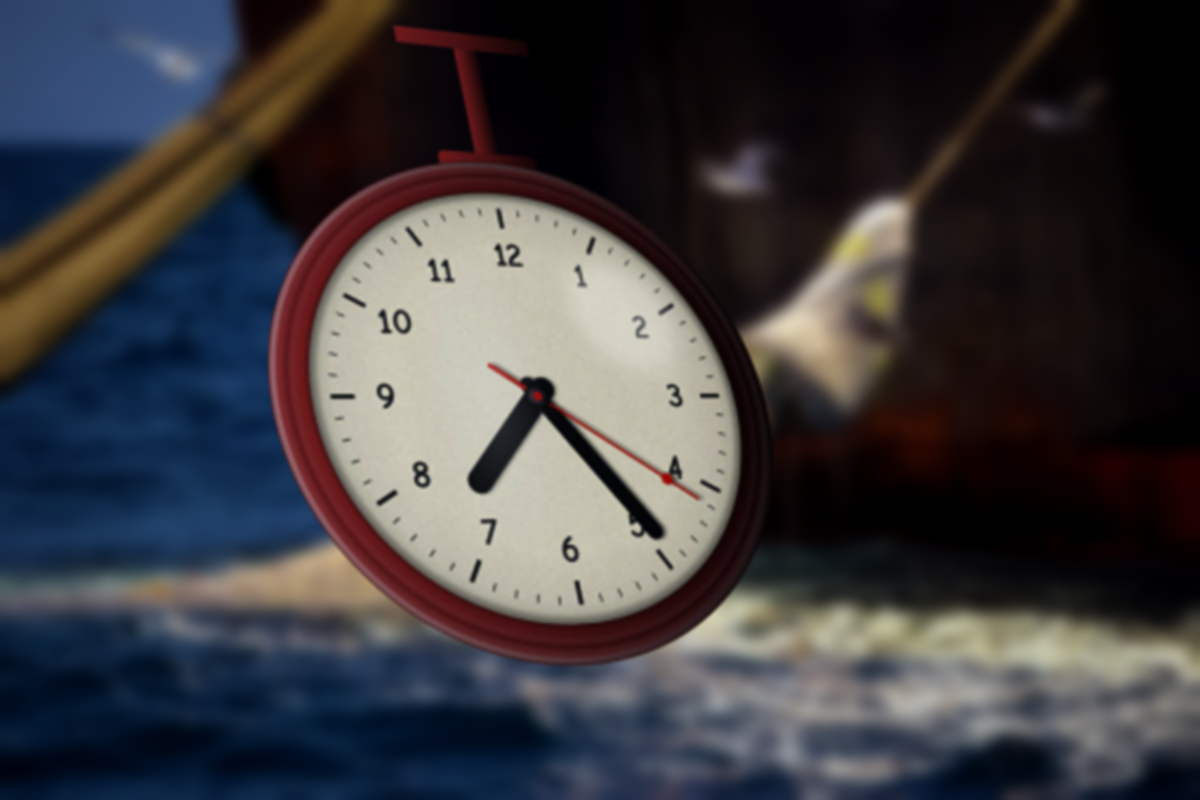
7.24.21
